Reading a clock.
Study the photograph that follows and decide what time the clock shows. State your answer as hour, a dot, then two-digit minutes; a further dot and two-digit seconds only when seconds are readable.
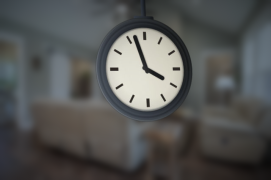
3.57
